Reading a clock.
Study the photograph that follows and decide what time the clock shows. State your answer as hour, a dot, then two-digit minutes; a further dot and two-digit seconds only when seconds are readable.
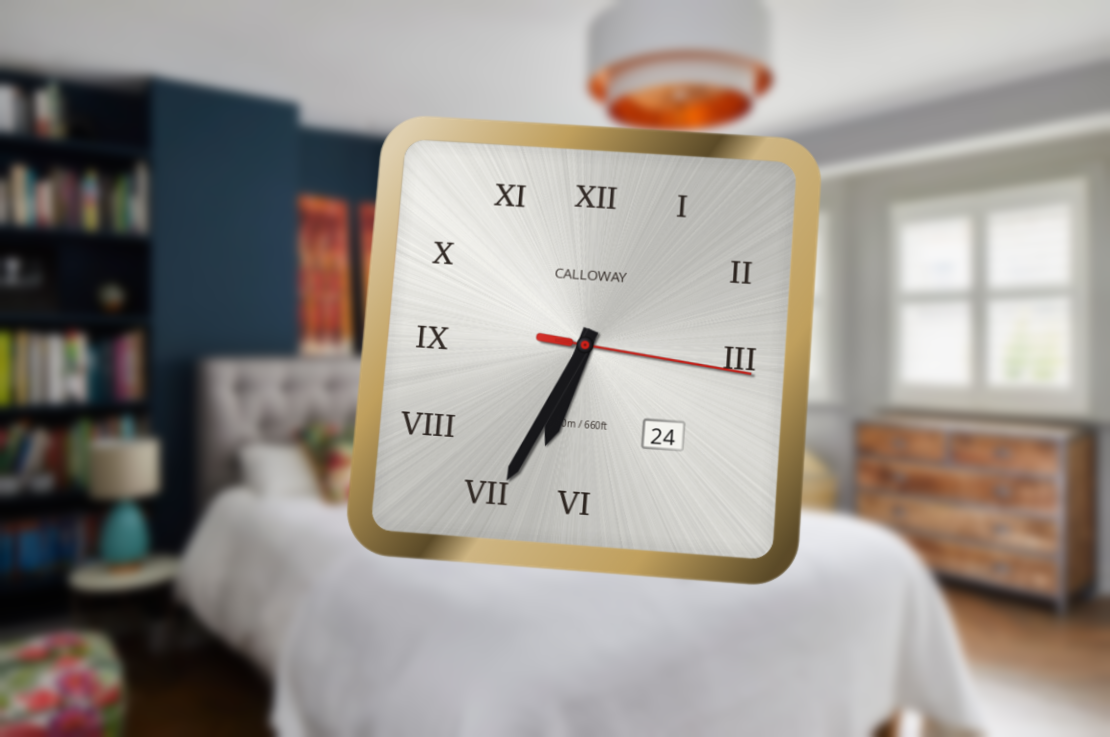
6.34.16
